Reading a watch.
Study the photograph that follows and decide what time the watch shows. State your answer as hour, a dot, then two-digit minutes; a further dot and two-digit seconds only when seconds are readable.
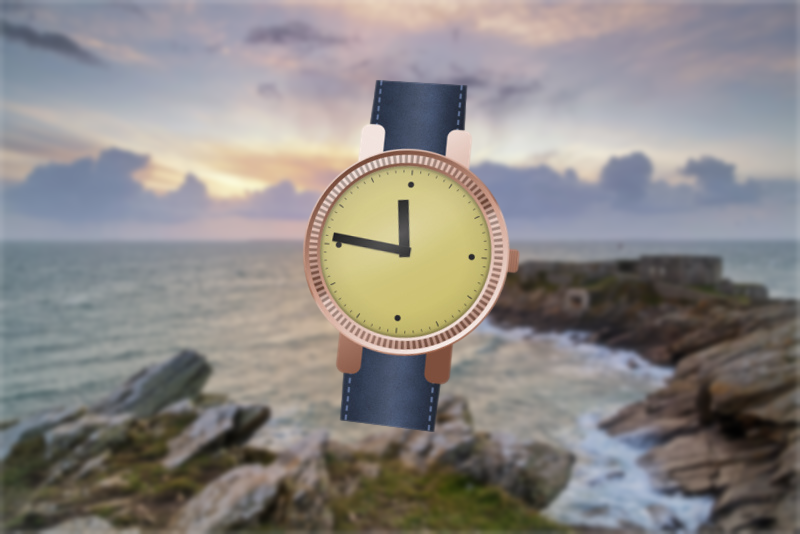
11.46
